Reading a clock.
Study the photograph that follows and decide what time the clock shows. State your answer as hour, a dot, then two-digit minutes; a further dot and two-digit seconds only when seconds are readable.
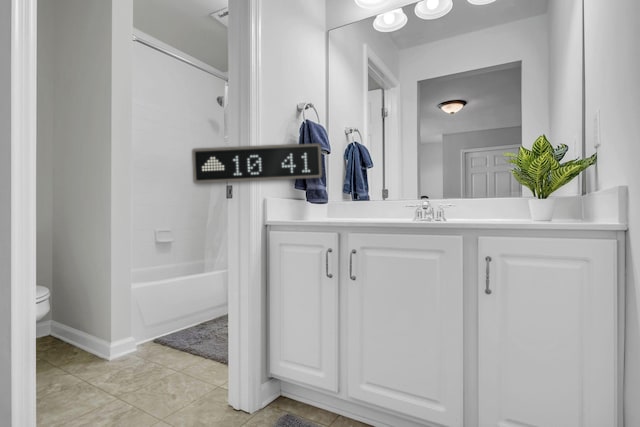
10.41
